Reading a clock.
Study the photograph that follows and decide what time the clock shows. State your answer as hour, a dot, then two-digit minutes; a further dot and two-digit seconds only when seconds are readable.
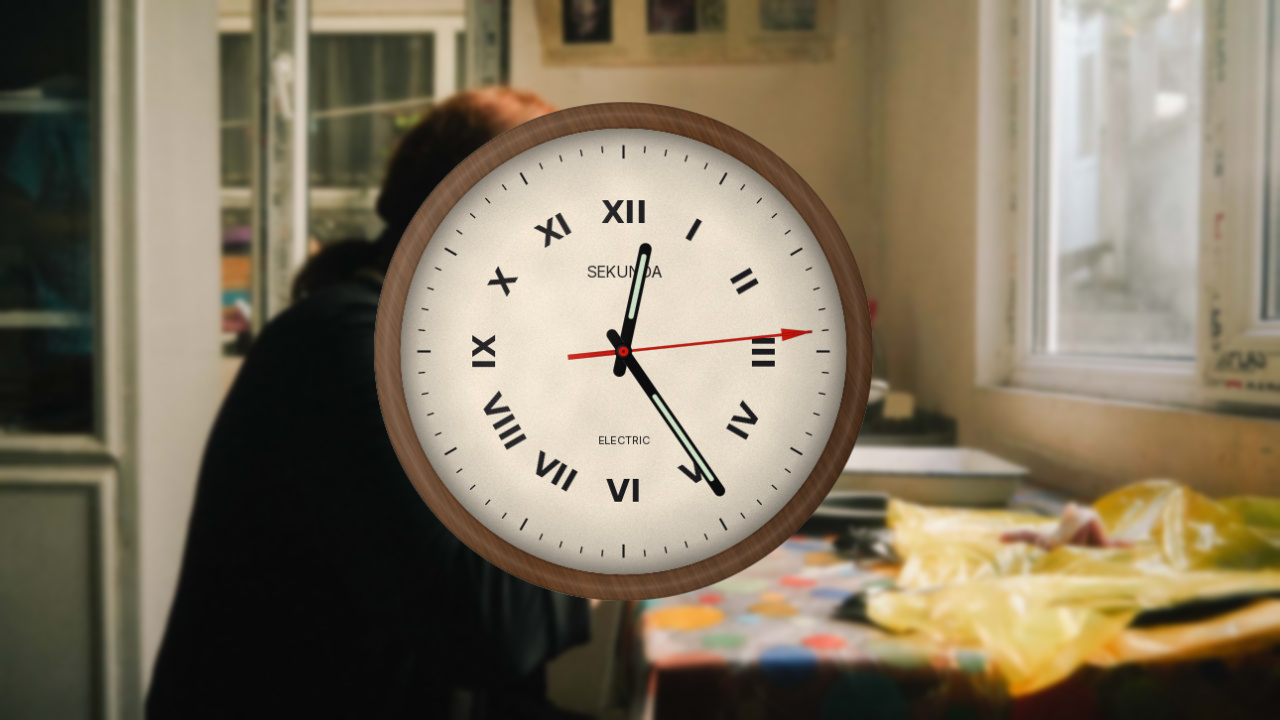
12.24.14
